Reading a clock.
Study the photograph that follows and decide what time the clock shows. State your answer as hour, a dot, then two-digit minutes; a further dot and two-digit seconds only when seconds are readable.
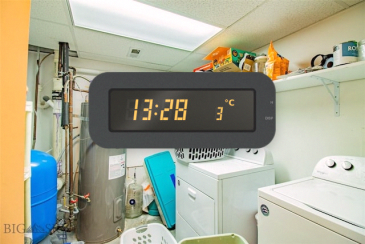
13.28
